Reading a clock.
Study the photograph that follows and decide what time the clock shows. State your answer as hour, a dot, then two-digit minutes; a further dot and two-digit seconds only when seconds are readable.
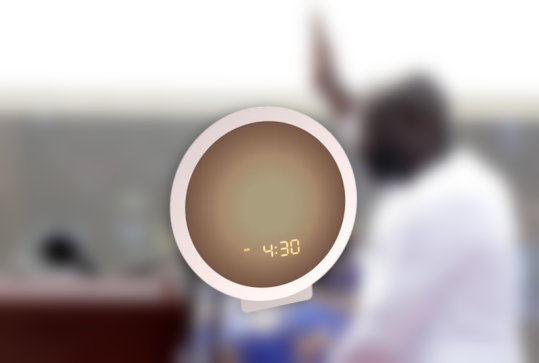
4.30
